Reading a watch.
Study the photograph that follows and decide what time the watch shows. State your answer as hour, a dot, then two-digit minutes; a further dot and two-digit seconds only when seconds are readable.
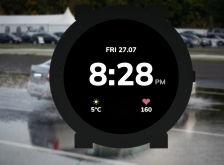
8.28
